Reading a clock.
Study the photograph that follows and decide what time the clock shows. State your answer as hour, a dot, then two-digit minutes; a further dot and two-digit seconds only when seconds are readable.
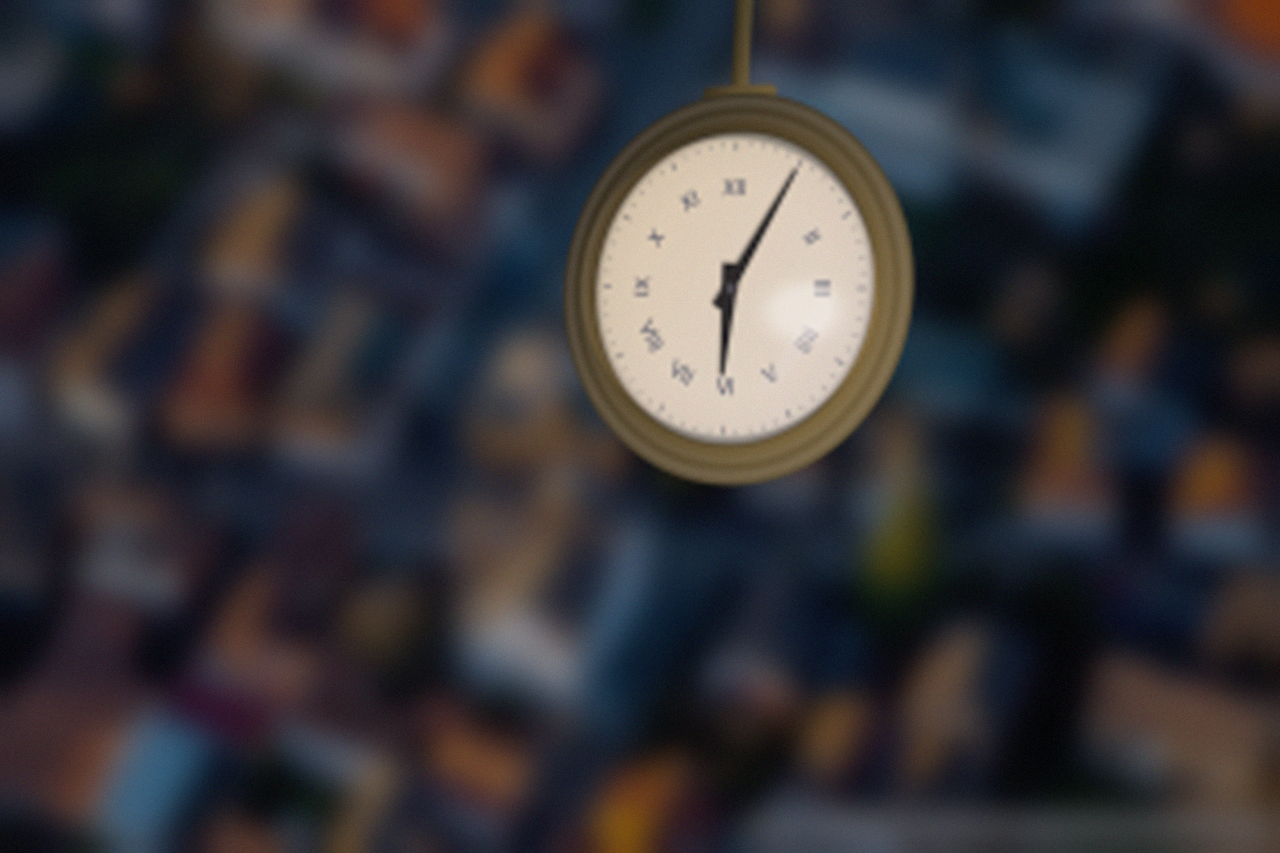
6.05
